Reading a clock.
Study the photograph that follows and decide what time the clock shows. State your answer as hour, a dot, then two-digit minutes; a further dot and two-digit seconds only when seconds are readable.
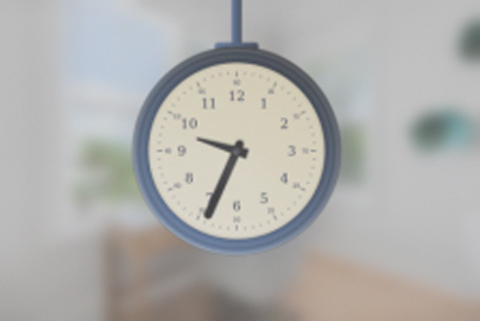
9.34
